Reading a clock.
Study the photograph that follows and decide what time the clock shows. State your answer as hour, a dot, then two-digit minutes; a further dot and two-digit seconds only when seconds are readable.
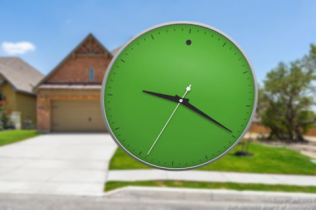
9.19.34
